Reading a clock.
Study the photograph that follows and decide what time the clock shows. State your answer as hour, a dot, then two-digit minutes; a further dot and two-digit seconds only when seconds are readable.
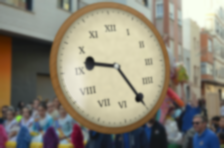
9.25
